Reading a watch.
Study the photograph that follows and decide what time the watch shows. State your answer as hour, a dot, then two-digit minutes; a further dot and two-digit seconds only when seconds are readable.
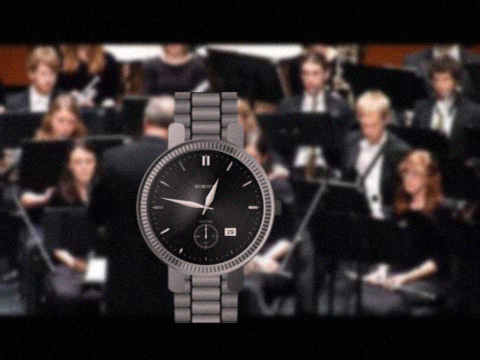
12.47
